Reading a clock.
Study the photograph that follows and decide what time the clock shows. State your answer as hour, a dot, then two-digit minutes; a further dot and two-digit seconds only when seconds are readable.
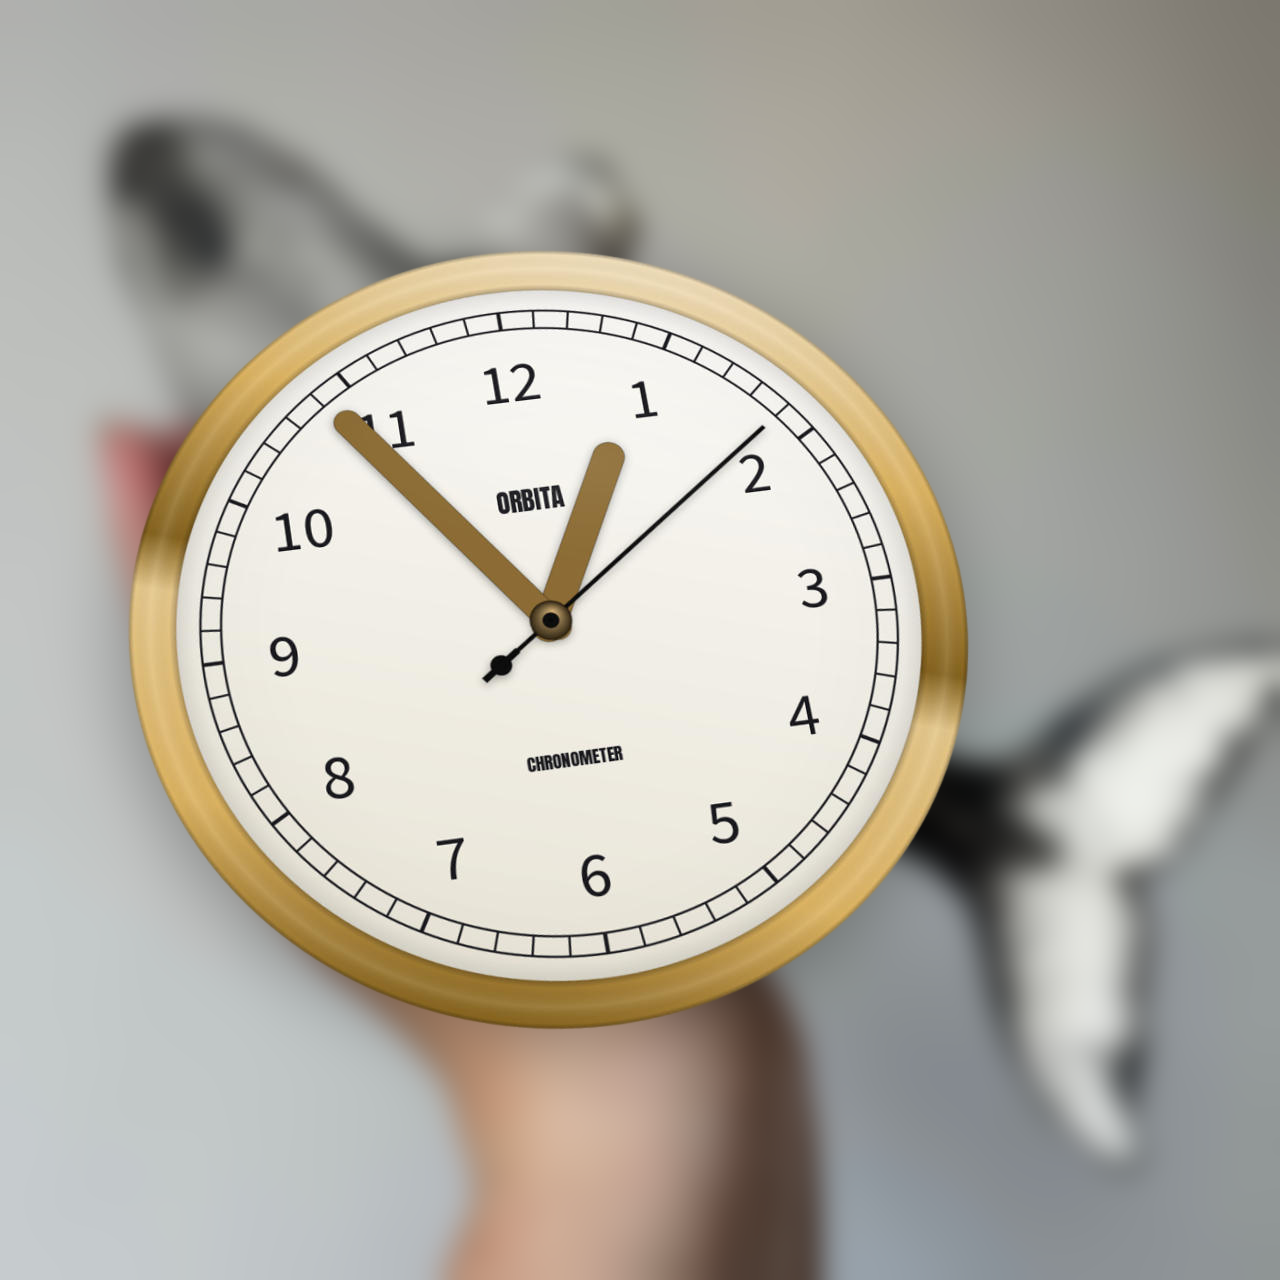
12.54.09
